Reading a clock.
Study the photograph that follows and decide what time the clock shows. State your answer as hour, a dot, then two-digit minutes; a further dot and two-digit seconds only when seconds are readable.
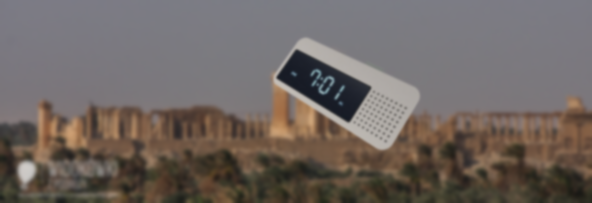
7.01
